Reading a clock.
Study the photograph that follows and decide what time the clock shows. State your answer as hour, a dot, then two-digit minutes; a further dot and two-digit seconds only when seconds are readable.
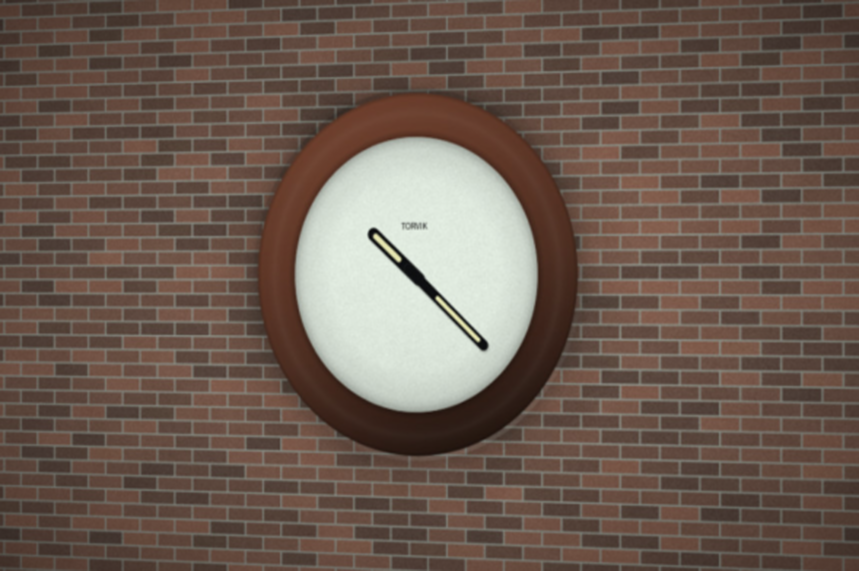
10.22
